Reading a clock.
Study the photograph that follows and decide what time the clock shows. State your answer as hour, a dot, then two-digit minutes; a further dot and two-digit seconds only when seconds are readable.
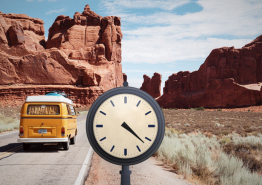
4.22
